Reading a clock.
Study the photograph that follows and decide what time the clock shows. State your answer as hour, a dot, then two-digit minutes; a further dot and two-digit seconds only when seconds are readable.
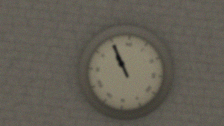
10.55
